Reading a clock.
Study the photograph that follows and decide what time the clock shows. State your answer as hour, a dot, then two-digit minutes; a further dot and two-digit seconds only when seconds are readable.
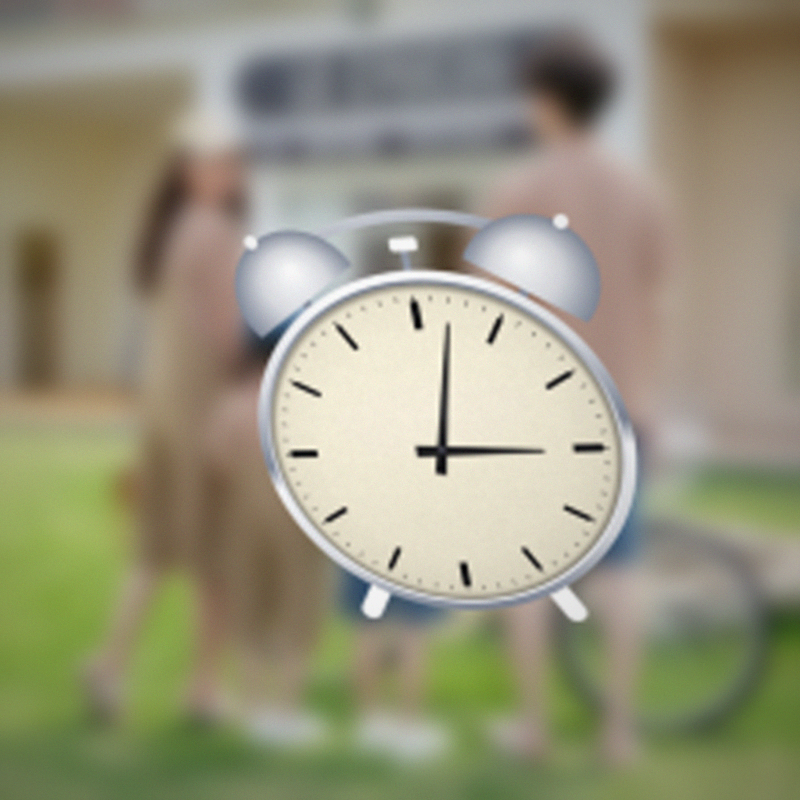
3.02
